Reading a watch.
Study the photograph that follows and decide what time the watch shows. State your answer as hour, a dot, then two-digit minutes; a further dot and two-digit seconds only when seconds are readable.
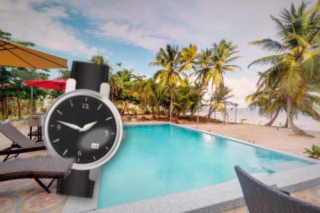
1.47
